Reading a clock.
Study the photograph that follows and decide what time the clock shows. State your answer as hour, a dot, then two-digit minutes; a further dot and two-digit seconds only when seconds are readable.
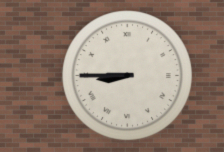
8.45
